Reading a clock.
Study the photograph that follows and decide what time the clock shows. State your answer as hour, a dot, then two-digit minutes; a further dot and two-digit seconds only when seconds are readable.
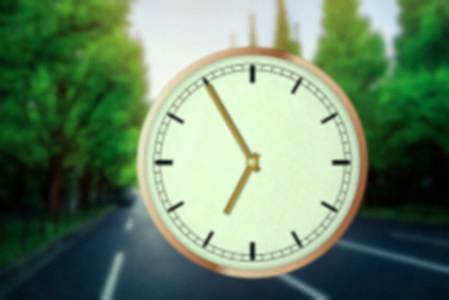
6.55
